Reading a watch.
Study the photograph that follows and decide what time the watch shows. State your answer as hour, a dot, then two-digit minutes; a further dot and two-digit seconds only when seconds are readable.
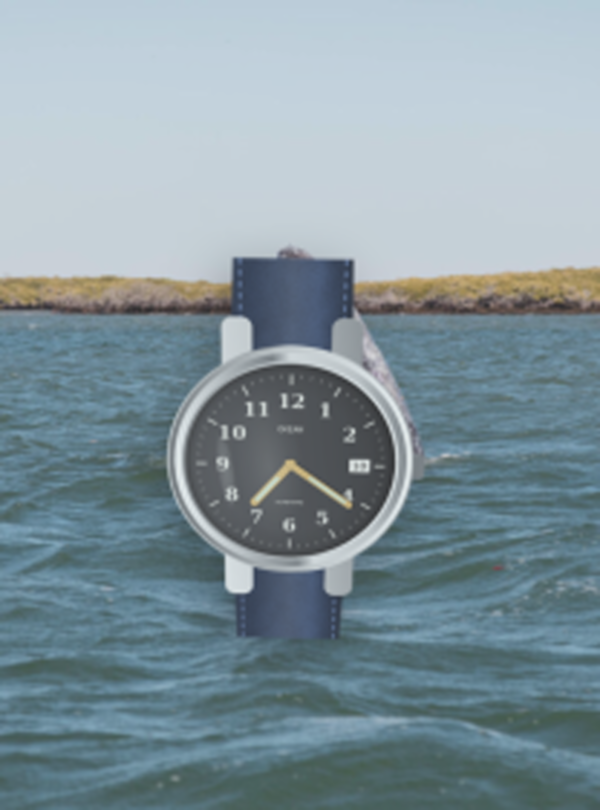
7.21
